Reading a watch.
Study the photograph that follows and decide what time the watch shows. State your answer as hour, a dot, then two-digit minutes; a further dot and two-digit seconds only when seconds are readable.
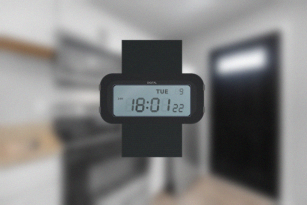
18.01.22
